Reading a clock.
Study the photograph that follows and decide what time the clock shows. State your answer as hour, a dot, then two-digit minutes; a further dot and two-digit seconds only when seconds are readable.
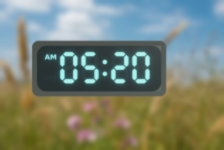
5.20
